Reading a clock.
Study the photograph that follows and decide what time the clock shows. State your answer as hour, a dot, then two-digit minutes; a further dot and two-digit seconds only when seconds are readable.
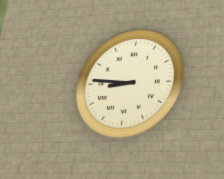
8.46
